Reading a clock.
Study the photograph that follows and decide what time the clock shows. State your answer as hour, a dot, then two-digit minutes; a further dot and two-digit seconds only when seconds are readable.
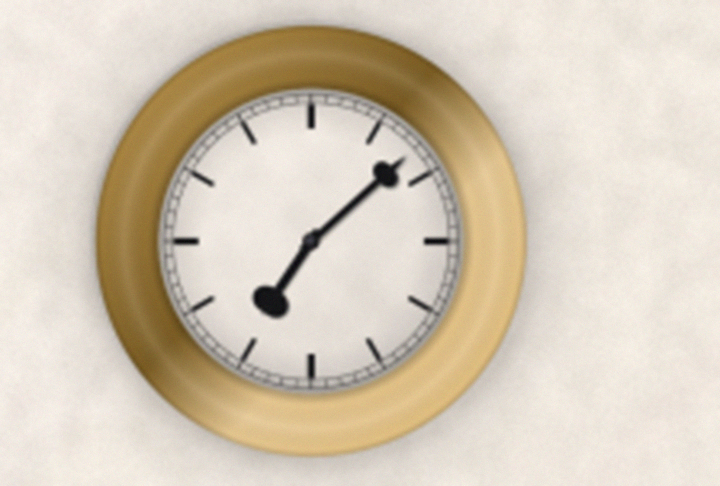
7.08
